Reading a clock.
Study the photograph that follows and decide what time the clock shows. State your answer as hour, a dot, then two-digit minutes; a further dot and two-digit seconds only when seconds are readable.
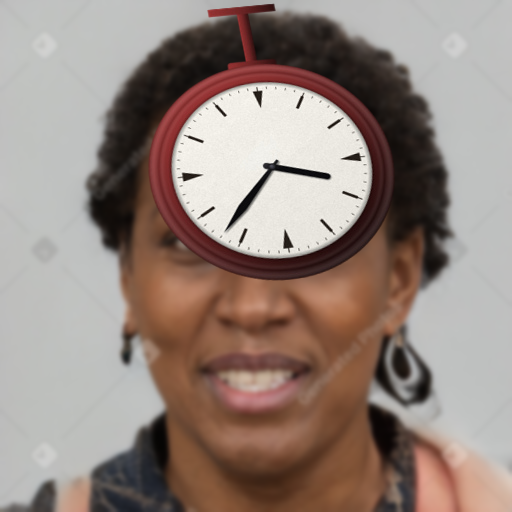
3.37
